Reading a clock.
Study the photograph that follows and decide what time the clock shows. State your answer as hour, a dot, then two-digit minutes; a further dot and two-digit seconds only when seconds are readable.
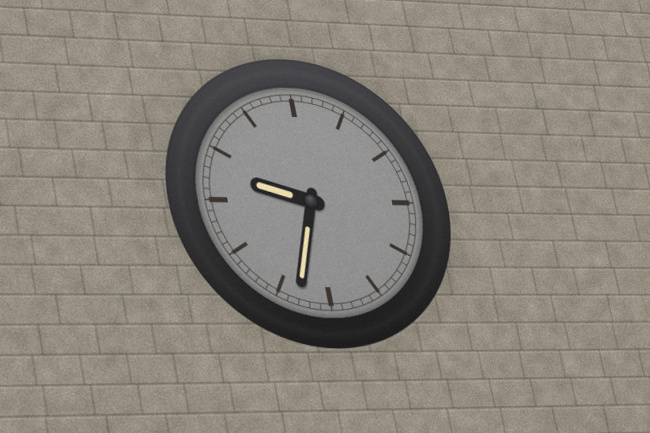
9.33
